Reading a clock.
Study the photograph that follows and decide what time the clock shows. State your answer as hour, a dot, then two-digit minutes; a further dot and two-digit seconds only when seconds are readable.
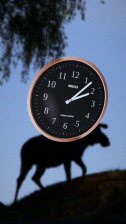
2.07
